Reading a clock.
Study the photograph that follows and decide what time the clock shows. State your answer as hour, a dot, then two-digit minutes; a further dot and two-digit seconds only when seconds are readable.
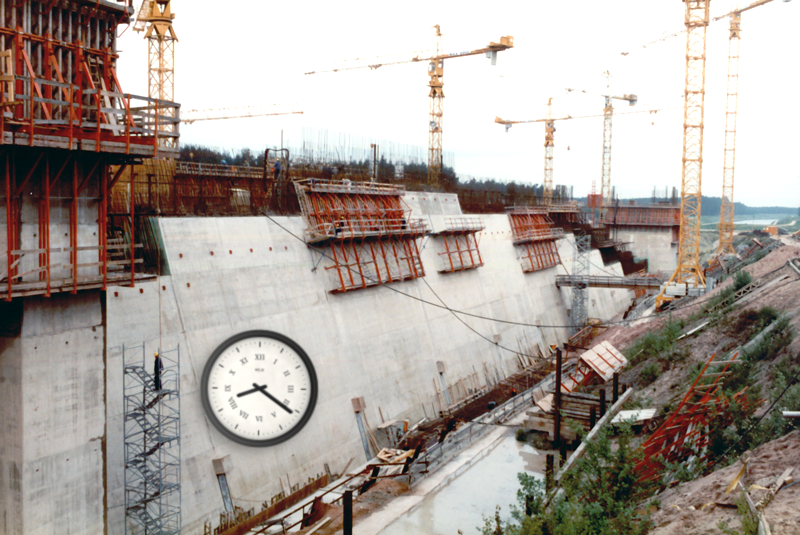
8.21
